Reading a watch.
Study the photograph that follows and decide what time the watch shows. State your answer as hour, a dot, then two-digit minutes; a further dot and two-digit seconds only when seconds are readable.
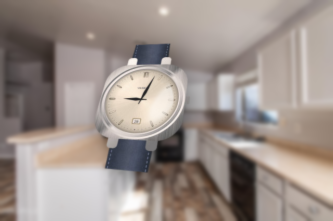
9.03
